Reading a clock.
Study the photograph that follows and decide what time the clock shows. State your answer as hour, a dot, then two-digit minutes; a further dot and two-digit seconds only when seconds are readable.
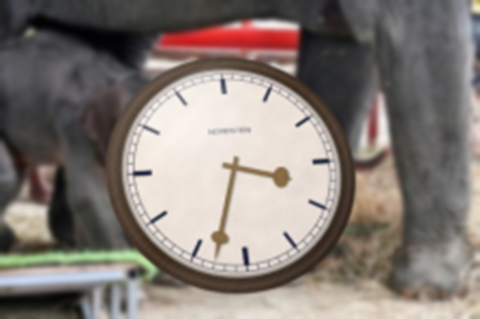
3.33
